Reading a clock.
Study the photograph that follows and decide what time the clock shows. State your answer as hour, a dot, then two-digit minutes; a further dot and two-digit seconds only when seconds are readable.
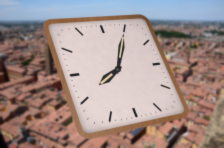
8.05
